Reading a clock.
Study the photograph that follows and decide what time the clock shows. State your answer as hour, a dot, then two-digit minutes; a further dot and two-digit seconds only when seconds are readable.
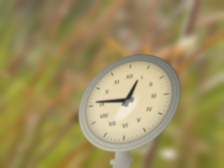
12.46
